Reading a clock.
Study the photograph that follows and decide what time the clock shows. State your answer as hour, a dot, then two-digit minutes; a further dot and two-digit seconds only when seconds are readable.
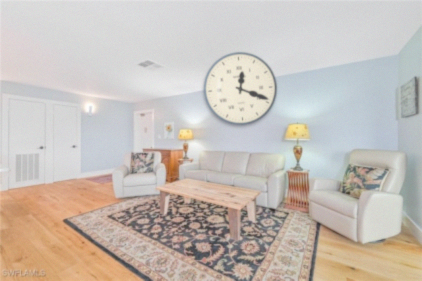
12.19
